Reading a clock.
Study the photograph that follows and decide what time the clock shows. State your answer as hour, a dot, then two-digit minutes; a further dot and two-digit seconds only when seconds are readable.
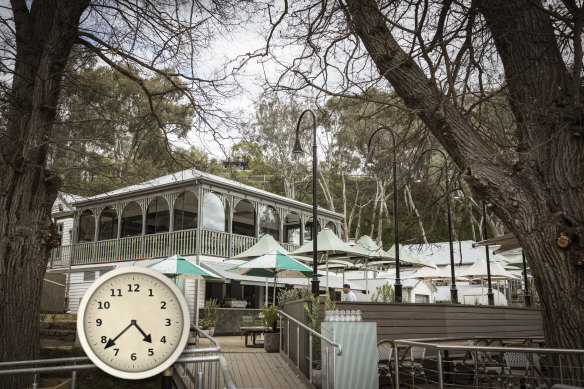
4.38
